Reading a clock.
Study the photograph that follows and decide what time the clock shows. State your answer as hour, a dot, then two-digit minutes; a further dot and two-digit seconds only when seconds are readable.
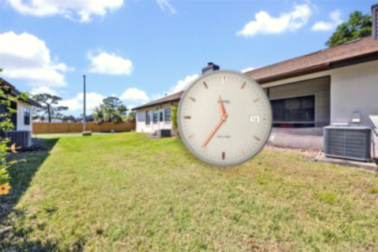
11.36
